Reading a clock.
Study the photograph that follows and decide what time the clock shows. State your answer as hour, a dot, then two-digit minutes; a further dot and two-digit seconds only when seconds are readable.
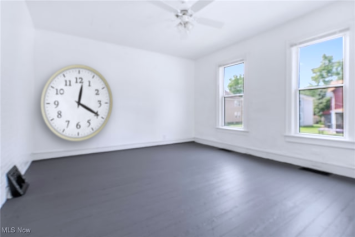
12.20
